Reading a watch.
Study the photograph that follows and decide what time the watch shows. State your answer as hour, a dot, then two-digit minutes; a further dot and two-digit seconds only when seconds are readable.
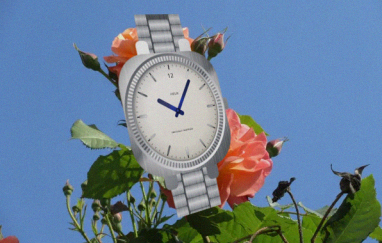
10.06
